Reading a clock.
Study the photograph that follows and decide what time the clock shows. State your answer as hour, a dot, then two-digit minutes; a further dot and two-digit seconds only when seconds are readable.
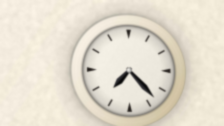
7.23
